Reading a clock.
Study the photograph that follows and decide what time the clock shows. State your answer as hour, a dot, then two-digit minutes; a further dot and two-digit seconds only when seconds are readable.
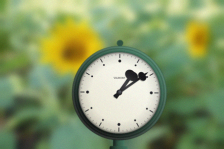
1.09
